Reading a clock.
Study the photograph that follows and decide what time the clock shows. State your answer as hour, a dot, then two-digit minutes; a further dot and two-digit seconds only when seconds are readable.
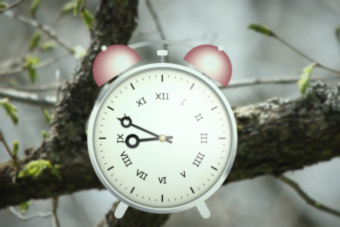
8.49
